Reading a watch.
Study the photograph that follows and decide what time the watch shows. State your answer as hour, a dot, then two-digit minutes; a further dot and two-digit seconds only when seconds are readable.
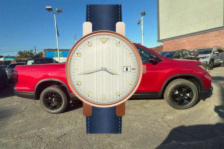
3.43
